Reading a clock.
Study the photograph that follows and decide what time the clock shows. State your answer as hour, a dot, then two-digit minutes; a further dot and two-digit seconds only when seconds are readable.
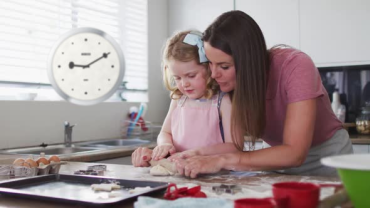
9.10
